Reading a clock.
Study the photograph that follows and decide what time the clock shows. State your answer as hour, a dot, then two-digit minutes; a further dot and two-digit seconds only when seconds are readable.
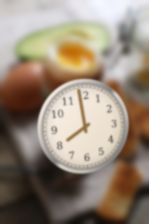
7.59
